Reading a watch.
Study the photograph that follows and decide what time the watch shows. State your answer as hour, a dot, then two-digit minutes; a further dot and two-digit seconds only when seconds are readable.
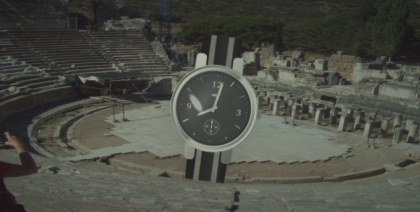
8.02
